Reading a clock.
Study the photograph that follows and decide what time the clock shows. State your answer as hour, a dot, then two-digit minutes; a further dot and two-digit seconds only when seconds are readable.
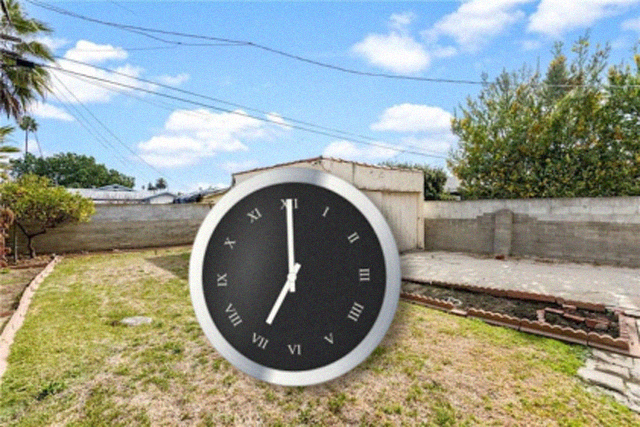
7.00
